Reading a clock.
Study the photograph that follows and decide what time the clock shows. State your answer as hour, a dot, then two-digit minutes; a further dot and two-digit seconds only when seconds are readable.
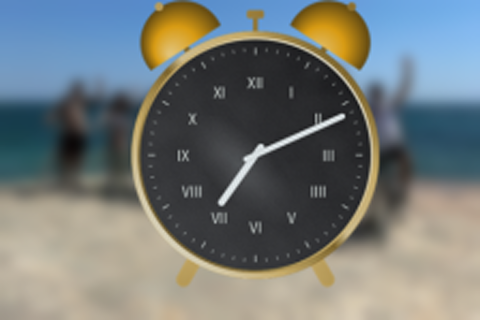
7.11
